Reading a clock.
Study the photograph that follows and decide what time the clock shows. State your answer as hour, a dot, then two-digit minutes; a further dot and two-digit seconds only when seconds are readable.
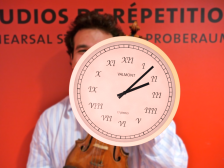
2.07
